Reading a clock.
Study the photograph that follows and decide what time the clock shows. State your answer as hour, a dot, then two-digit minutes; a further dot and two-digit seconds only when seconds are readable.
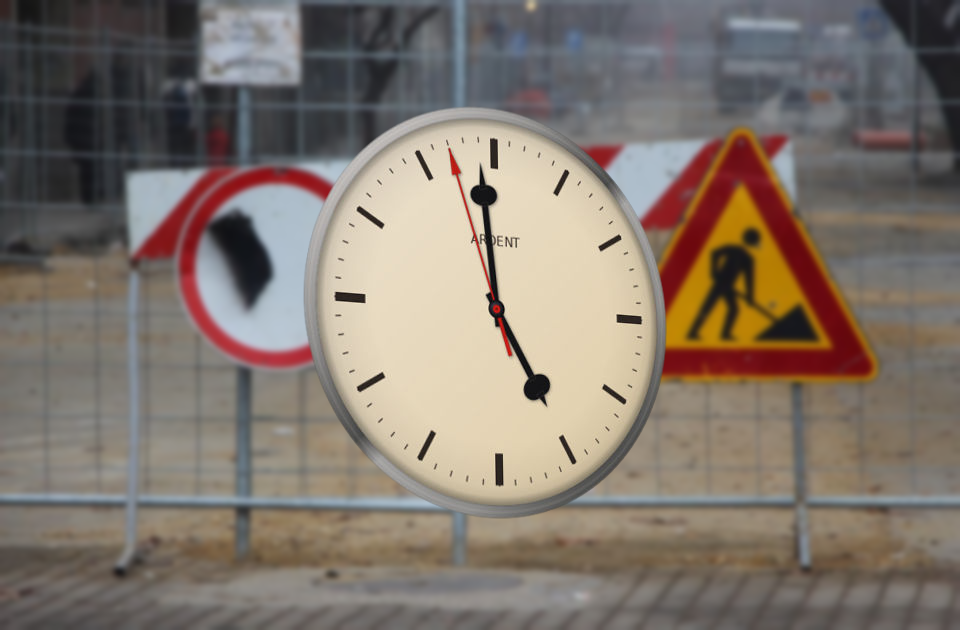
4.58.57
